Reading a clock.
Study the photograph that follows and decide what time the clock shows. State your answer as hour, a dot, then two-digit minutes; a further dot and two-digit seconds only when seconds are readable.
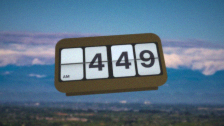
4.49
